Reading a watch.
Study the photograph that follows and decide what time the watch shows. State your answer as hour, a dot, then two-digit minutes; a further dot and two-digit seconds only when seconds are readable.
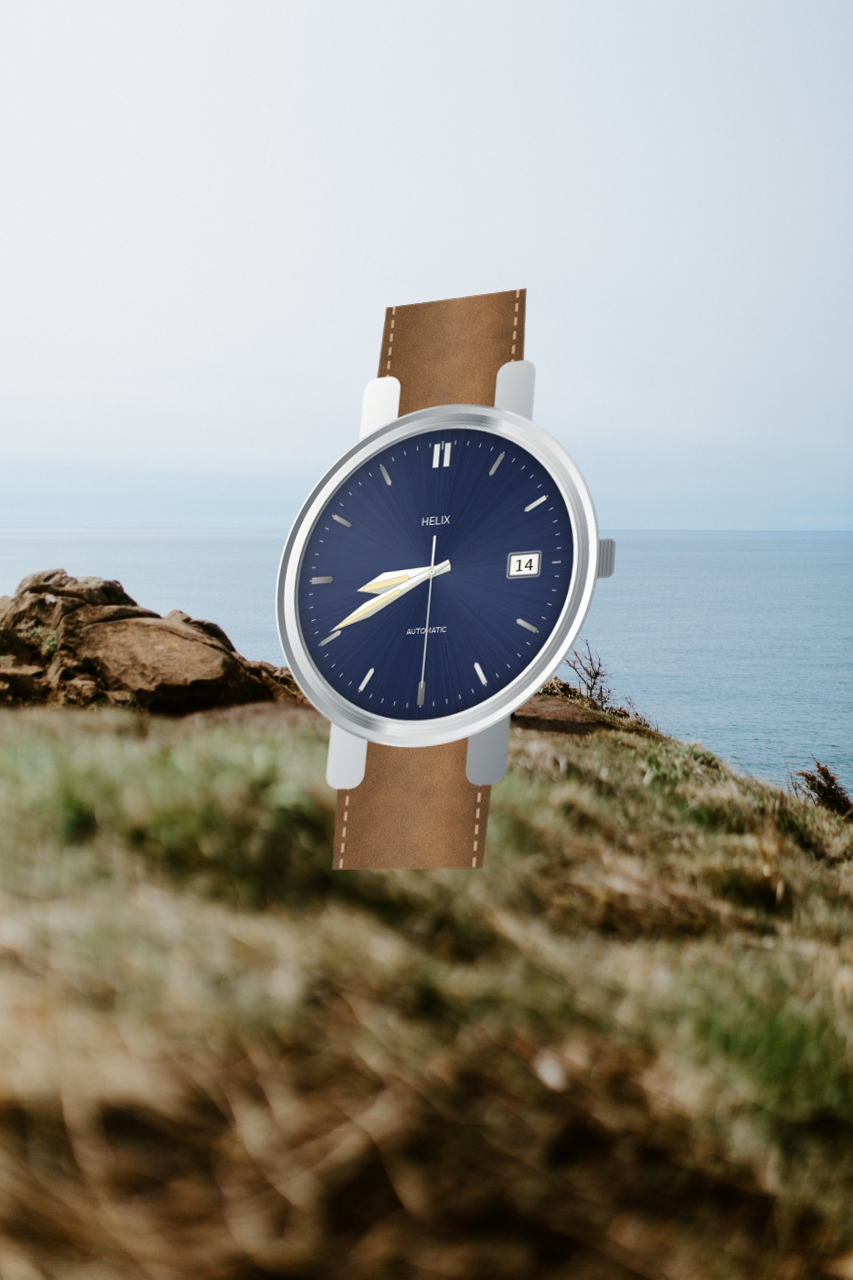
8.40.30
